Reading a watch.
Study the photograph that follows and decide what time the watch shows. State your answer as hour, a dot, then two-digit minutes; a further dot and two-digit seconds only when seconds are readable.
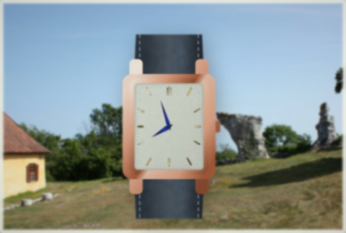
7.57
